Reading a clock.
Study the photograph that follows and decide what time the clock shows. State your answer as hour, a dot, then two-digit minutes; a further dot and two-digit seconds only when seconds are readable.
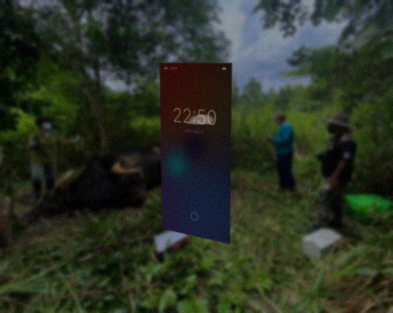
22.50
